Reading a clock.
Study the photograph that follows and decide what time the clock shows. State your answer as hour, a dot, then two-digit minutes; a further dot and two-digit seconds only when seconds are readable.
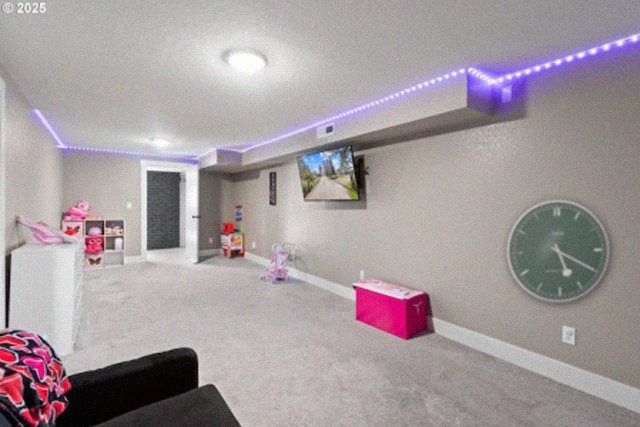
5.20
